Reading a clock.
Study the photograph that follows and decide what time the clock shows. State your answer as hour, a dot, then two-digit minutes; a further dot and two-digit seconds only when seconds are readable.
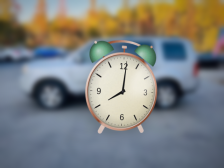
8.01
